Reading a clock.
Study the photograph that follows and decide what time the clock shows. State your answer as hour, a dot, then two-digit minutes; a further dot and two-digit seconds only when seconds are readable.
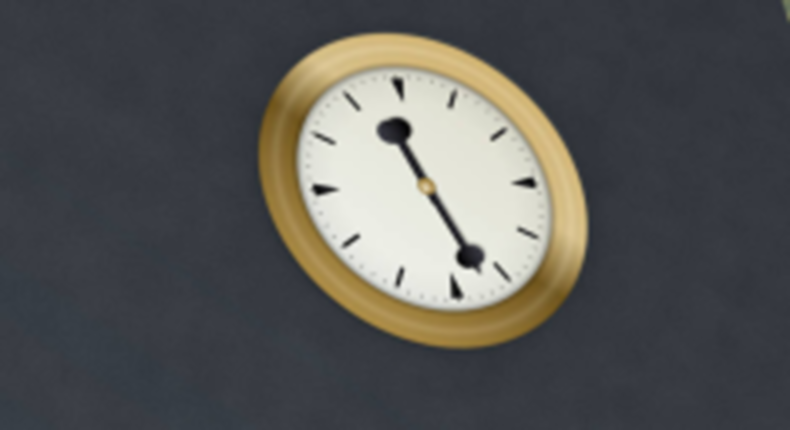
11.27
